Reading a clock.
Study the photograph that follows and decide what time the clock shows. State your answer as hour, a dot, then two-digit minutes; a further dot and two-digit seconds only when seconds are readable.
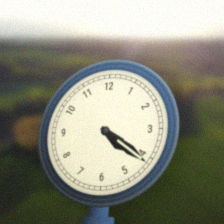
4.21
